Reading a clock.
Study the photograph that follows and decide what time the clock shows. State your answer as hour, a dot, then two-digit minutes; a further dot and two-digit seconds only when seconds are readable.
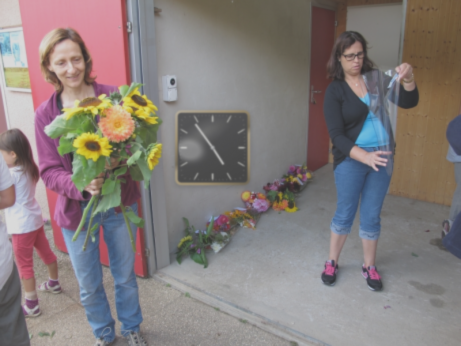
4.54
